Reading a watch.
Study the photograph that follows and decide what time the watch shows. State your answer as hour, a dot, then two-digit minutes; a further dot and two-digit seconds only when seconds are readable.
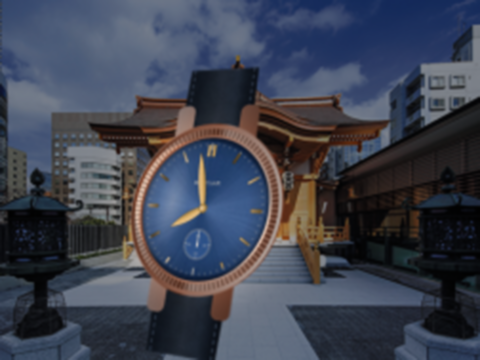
7.58
